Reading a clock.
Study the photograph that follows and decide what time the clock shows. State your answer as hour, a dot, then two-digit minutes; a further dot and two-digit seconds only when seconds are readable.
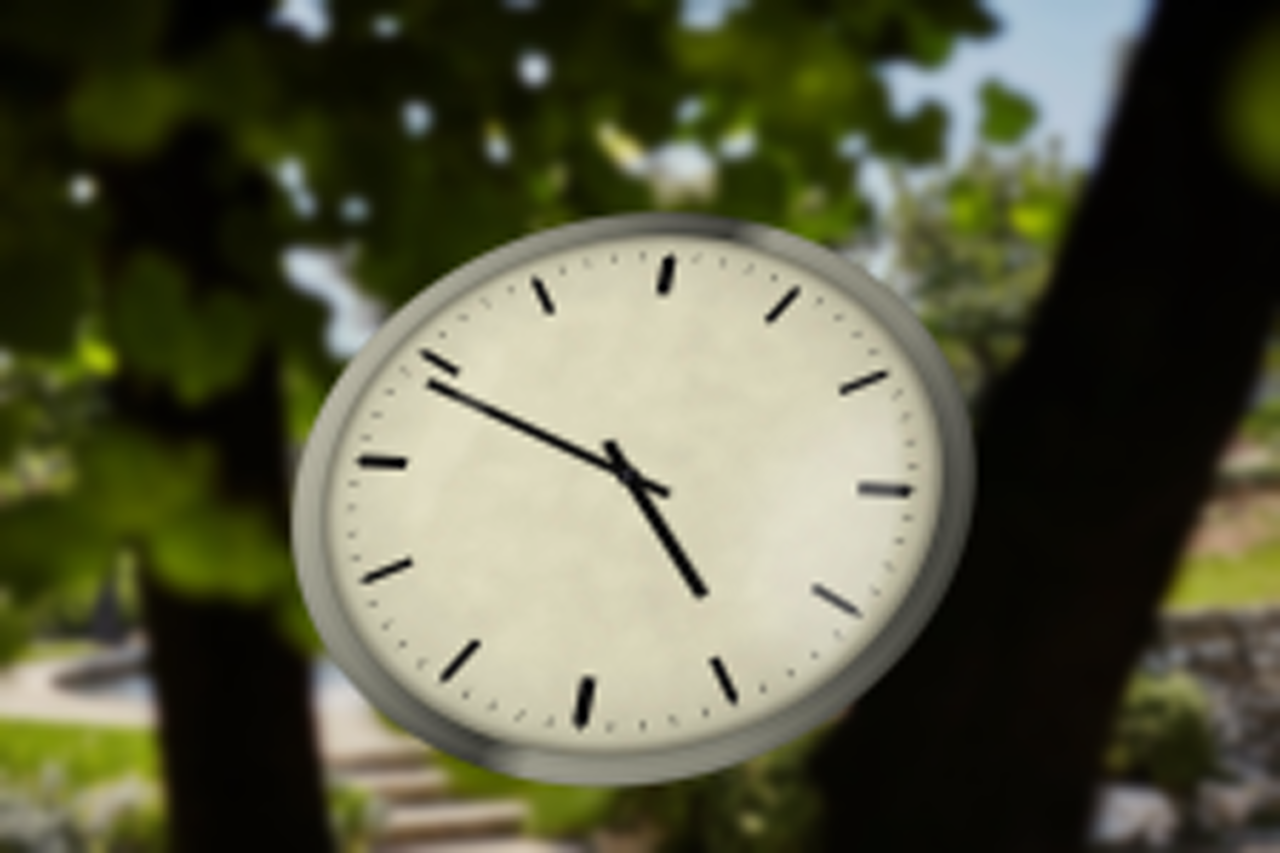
4.49
